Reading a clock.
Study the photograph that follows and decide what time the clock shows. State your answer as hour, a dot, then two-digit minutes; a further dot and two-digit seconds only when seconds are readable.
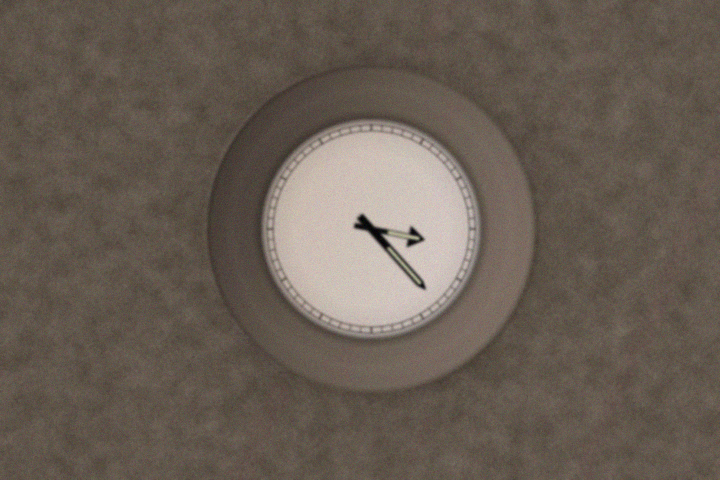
3.23
